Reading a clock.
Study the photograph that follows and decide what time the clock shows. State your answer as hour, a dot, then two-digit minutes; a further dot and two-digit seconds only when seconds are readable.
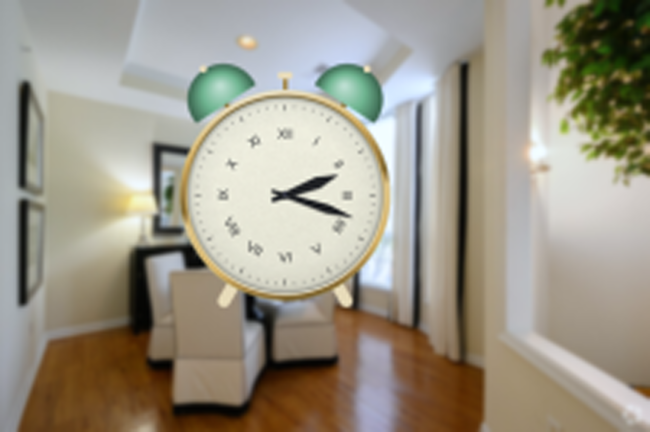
2.18
